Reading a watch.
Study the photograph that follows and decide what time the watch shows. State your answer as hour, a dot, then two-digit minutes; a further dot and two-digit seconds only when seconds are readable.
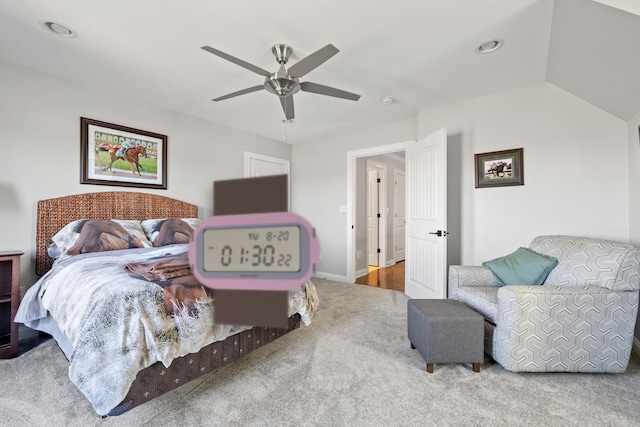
1.30.22
